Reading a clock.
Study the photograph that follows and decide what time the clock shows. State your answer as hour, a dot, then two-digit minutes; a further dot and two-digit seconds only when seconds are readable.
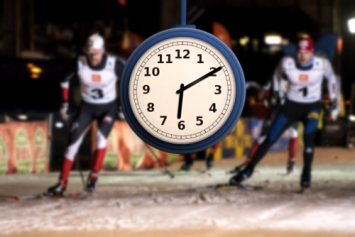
6.10
